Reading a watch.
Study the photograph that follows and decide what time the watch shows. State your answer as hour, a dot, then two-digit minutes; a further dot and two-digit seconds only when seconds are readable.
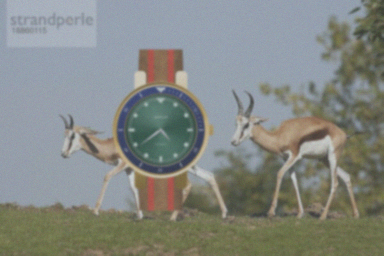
4.39
